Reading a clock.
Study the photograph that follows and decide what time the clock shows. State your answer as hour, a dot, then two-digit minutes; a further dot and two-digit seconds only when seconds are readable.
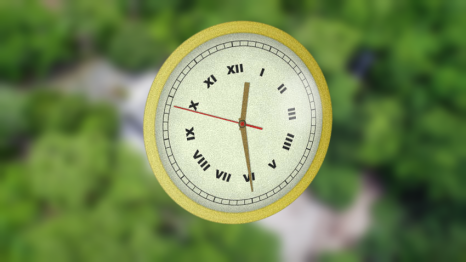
12.29.49
